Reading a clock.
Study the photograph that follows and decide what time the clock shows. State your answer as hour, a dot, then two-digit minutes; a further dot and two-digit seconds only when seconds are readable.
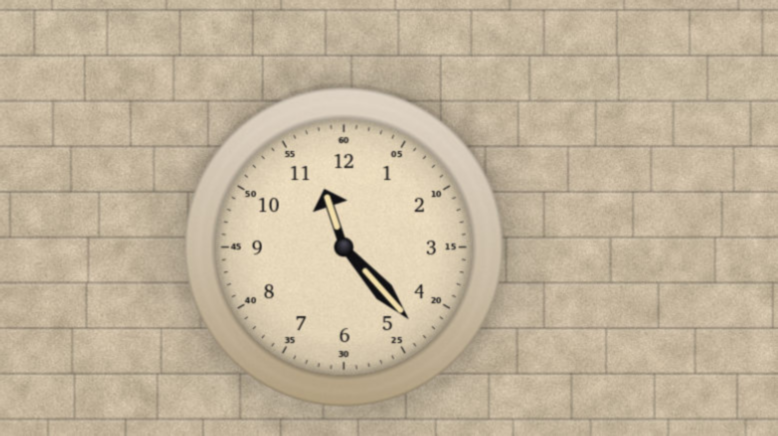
11.23
